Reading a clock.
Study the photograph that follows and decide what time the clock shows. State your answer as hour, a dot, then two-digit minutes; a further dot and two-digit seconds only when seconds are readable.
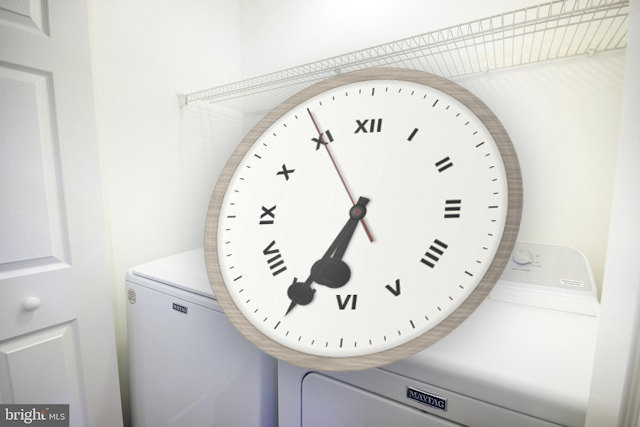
6.34.55
